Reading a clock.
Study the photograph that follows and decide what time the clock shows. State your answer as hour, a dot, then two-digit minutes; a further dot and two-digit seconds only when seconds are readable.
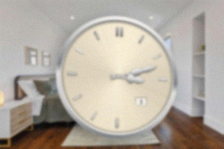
3.12
